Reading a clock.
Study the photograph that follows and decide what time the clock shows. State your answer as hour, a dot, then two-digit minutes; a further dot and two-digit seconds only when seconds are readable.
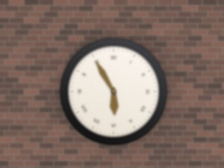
5.55
